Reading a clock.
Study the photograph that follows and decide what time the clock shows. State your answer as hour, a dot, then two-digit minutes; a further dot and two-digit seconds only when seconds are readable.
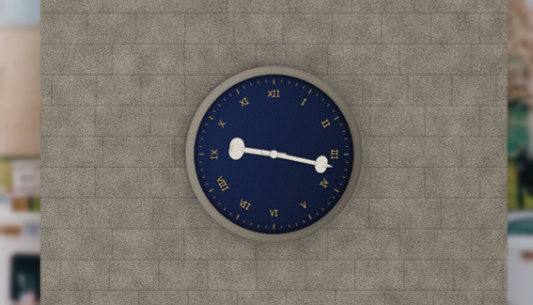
9.17
